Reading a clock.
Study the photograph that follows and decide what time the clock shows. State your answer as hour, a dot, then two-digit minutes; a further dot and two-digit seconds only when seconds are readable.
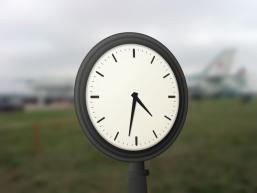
4.32
